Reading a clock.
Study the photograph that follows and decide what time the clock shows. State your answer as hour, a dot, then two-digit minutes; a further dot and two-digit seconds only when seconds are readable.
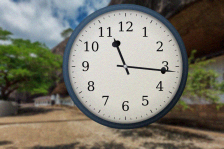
11.16
